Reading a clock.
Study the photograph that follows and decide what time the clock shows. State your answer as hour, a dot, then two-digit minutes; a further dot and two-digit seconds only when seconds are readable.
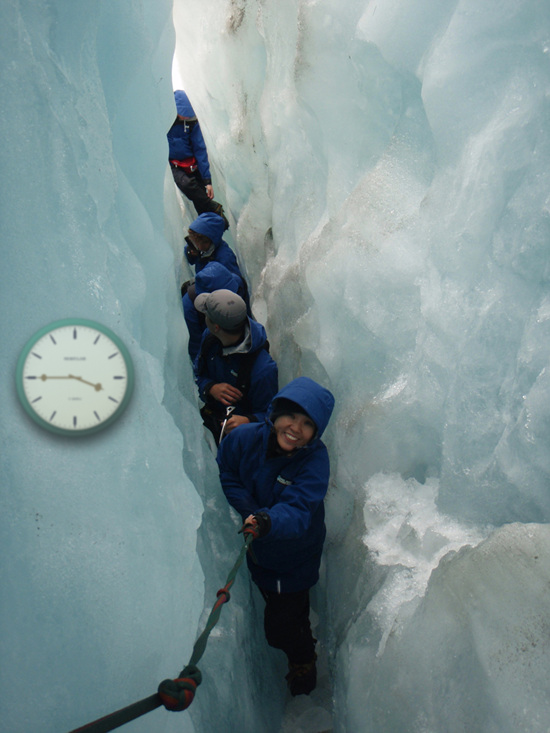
3.45
